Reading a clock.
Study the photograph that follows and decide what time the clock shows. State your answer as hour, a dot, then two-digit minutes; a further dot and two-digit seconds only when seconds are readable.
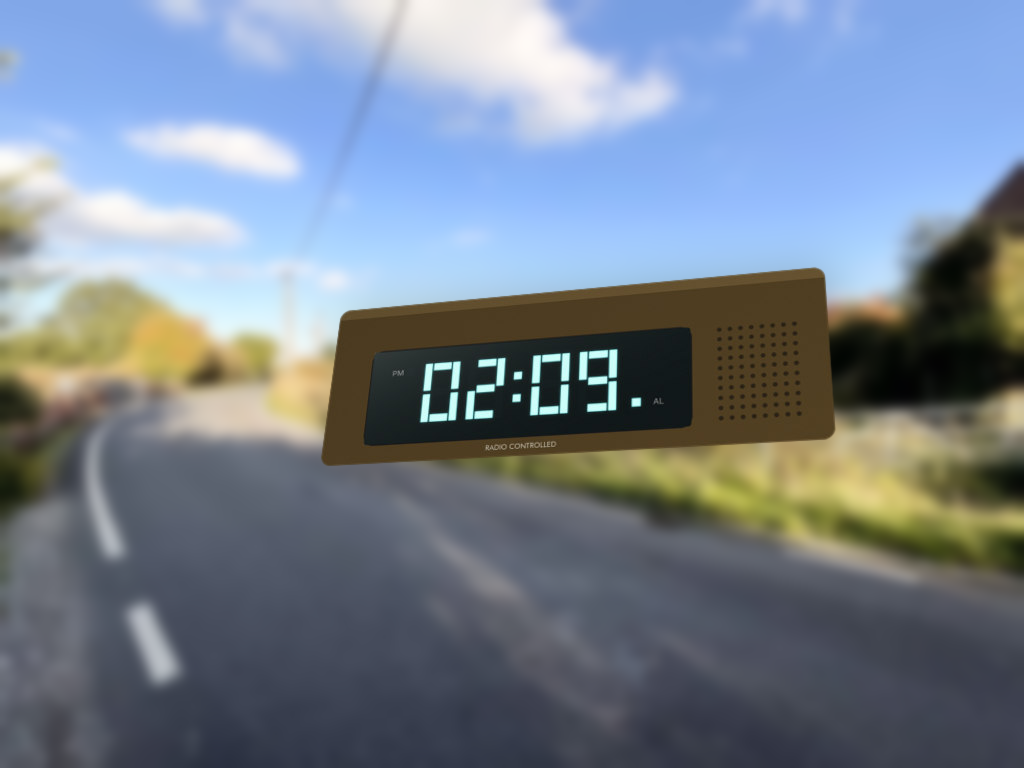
2.09
